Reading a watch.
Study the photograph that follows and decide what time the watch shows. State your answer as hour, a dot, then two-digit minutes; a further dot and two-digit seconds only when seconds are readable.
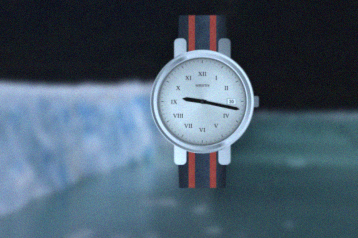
9.17
